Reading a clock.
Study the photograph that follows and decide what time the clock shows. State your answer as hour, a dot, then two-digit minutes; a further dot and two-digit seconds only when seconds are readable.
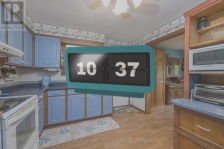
10.37
